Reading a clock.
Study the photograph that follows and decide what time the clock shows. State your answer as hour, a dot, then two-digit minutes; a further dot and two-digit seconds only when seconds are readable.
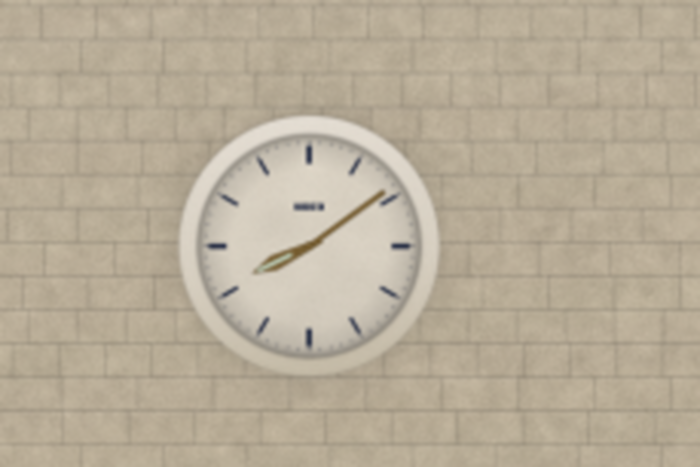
8.09
